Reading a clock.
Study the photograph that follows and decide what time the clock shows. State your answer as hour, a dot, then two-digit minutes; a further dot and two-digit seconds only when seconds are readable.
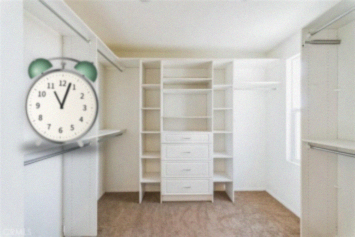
11.03
